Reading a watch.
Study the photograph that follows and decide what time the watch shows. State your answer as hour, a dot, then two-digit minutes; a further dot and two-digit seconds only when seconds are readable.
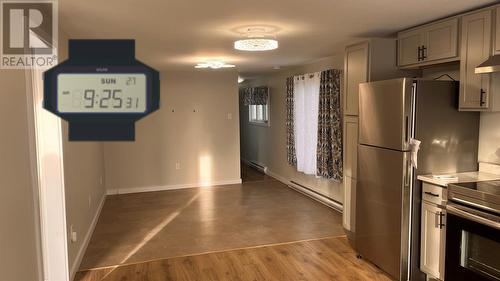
9.25.31
